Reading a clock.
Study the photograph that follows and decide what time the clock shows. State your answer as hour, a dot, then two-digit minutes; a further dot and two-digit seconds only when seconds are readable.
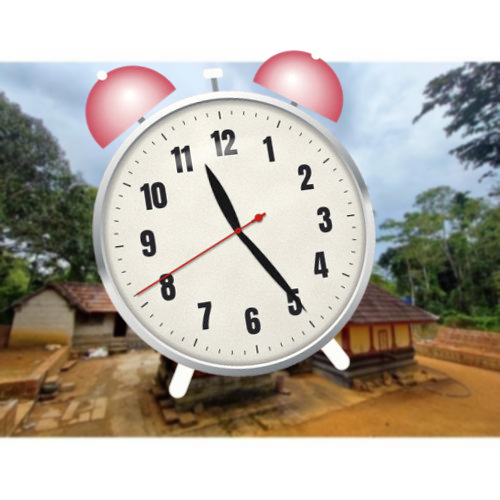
11.24.41
